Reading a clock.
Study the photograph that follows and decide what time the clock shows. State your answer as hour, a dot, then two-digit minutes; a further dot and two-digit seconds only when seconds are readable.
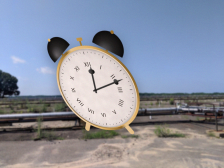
12.12
